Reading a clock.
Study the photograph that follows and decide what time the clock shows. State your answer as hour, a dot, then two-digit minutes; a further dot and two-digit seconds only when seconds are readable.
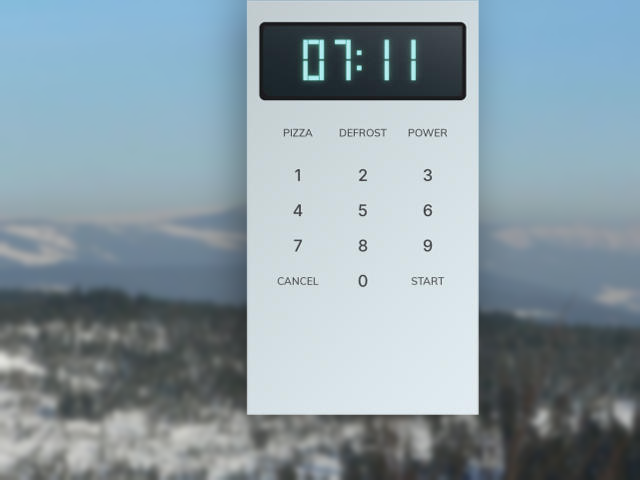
7.11
